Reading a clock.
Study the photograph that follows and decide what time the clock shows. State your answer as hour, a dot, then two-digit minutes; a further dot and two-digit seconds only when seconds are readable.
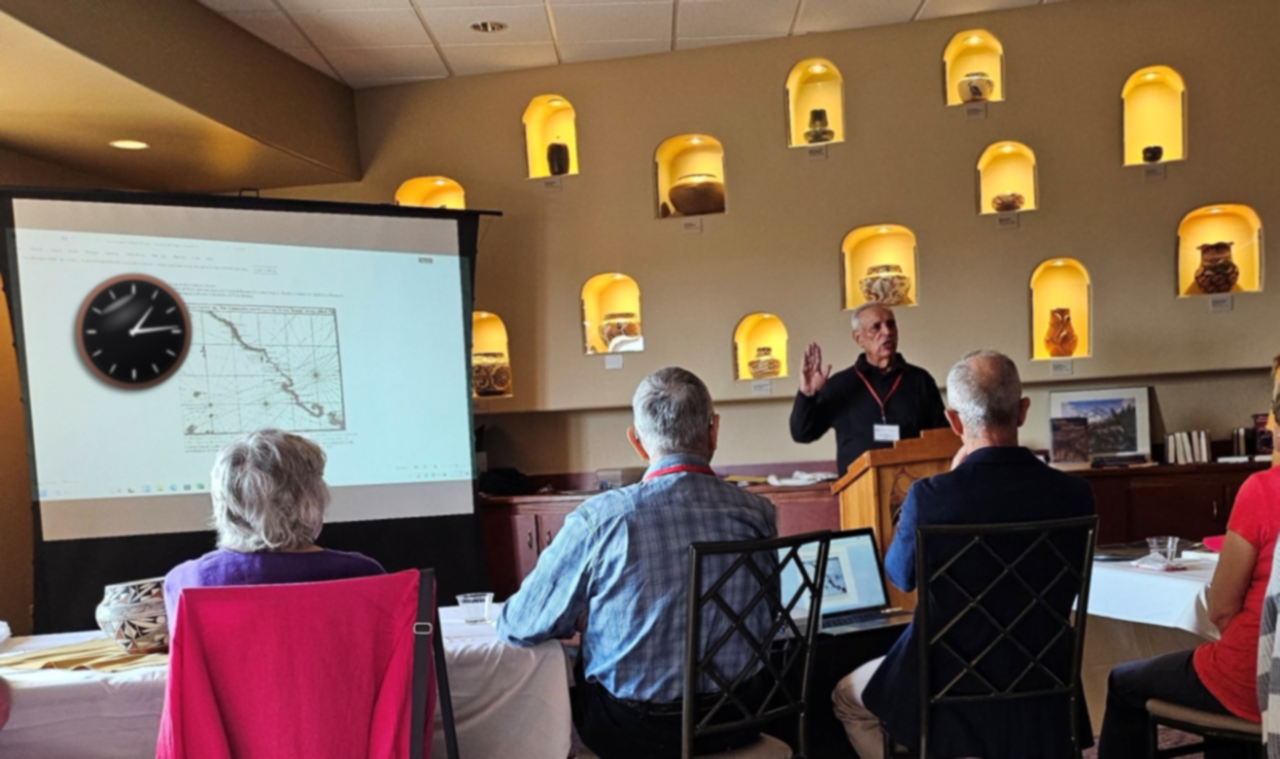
1.14
